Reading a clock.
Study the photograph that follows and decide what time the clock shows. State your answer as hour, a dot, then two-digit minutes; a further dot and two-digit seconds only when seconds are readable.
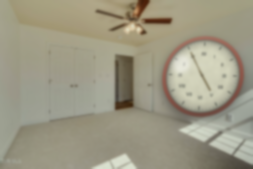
4.55
